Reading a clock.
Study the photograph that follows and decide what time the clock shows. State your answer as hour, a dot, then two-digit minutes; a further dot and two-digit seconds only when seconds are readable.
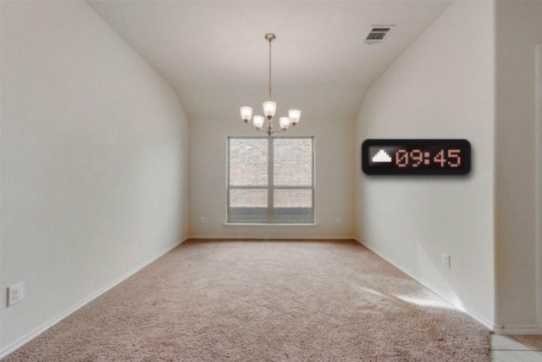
9.45
